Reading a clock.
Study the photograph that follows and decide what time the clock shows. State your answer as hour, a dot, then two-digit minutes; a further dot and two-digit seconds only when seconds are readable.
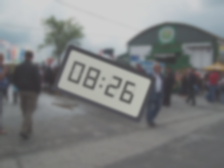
8.26
